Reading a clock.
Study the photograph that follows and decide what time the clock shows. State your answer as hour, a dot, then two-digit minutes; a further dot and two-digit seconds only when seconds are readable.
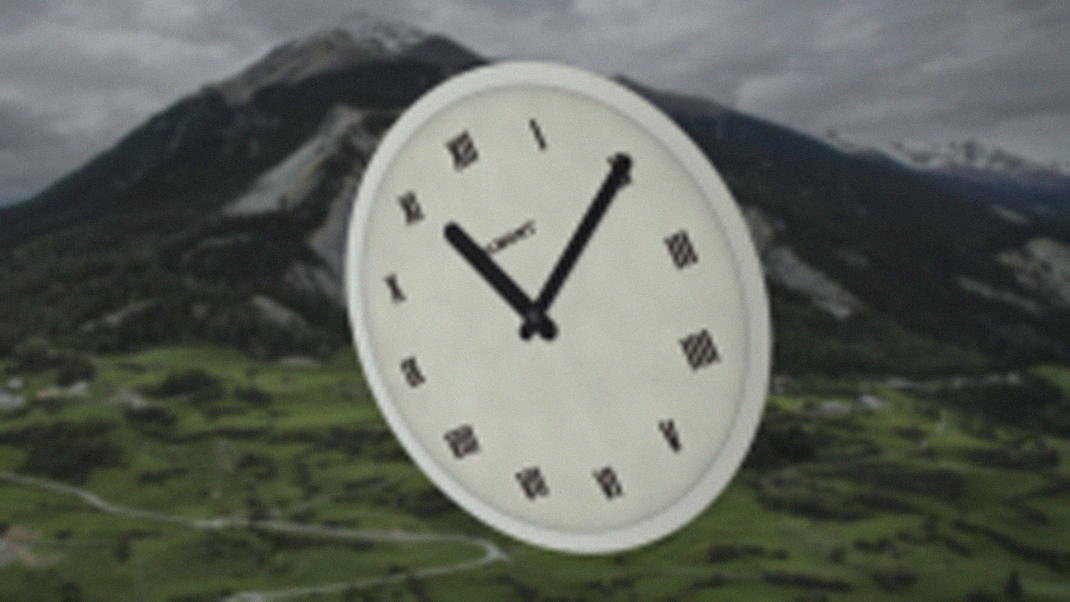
11.10
